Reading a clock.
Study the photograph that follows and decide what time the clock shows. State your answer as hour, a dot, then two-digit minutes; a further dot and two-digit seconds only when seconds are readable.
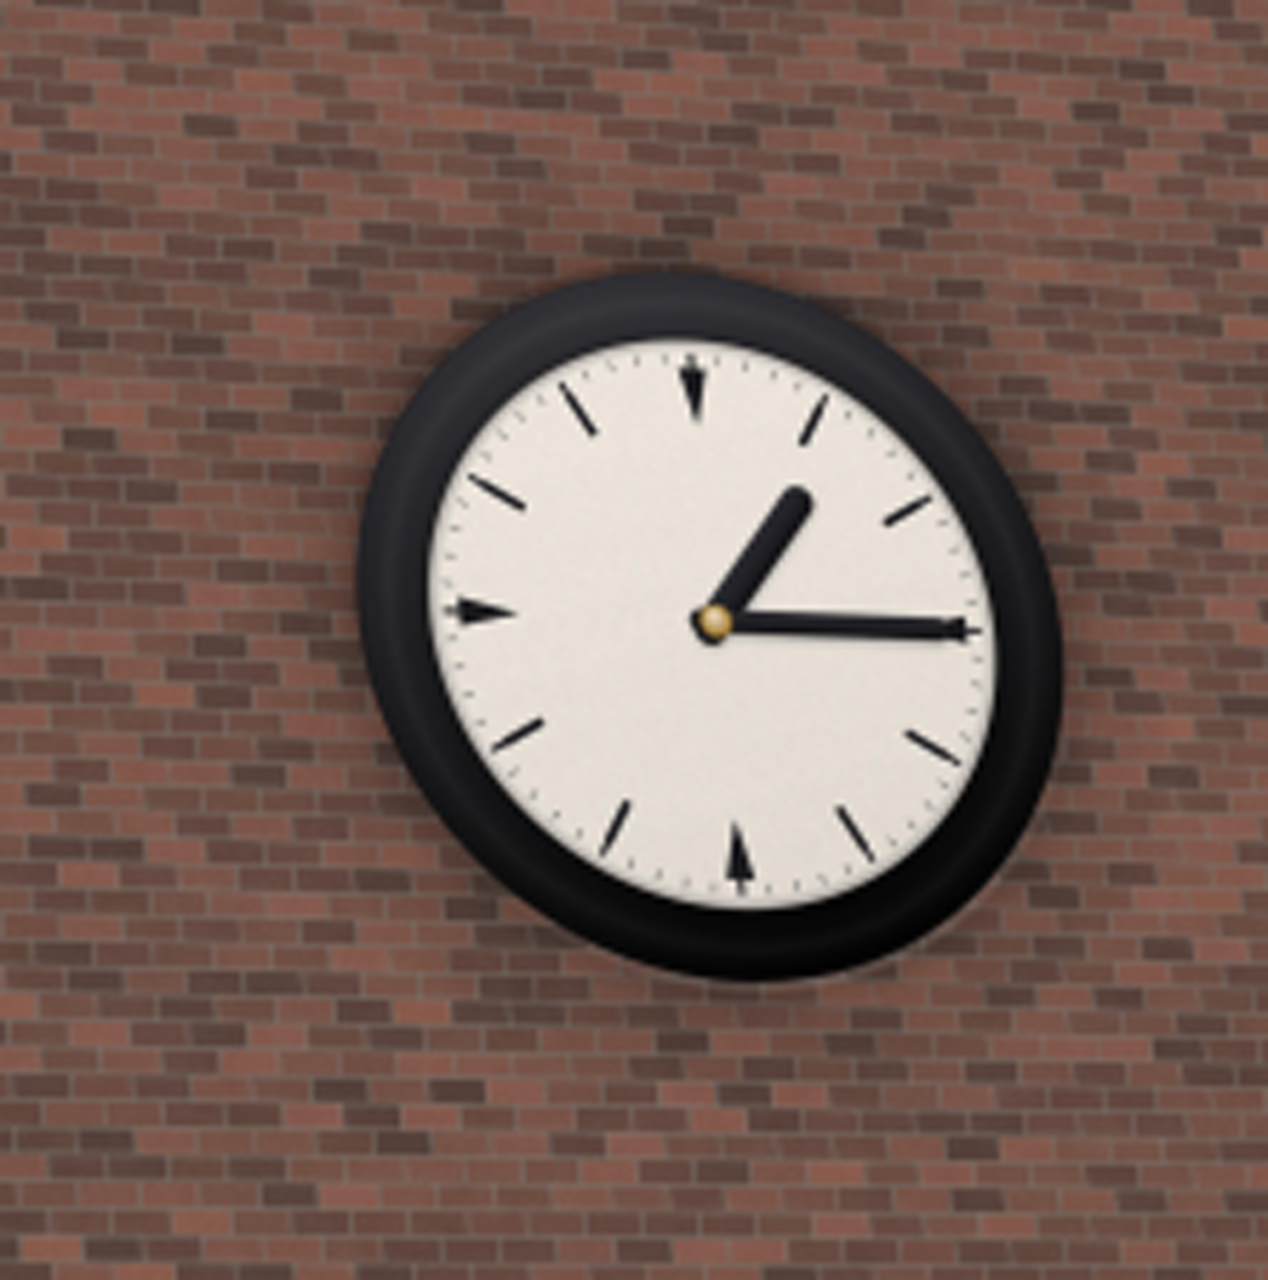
1.15
